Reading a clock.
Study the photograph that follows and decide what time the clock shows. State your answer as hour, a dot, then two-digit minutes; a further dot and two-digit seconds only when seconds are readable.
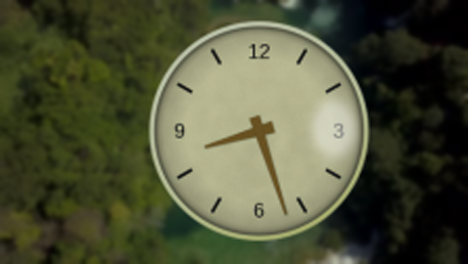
8.27
